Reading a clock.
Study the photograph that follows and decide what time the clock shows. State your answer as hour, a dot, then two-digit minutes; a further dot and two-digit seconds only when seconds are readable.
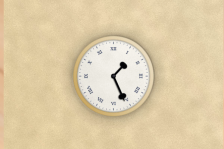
1.26
